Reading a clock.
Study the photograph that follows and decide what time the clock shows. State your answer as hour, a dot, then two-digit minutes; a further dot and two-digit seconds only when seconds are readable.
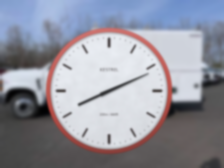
8.11
